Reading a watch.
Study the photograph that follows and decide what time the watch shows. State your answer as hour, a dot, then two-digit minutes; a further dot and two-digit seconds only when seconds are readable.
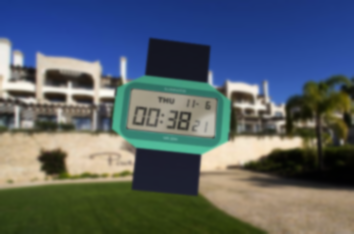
0.38
